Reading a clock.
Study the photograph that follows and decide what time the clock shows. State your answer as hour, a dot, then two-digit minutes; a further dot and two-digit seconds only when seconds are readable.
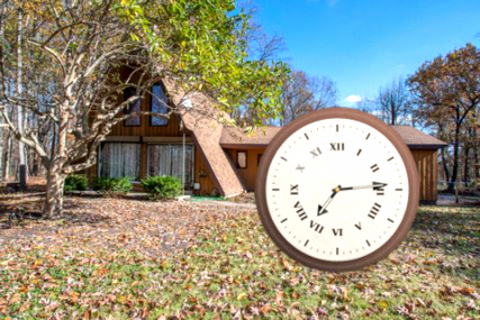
7.14
